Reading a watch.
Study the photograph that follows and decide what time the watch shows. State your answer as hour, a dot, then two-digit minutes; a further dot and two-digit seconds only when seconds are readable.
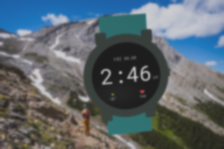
2.46
